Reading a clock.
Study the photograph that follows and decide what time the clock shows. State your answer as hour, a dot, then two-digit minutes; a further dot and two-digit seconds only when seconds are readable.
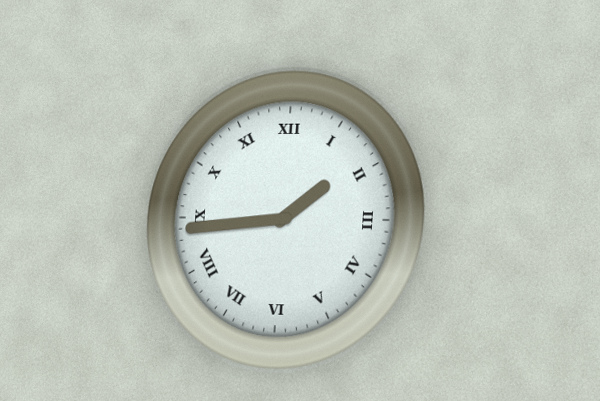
1.44
